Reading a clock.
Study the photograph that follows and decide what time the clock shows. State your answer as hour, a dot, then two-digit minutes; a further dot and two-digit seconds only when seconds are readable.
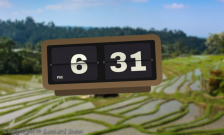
6.31
